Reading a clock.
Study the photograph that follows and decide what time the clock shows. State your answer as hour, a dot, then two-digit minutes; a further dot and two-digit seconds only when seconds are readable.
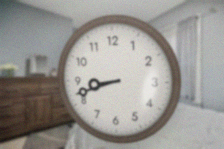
8.42
